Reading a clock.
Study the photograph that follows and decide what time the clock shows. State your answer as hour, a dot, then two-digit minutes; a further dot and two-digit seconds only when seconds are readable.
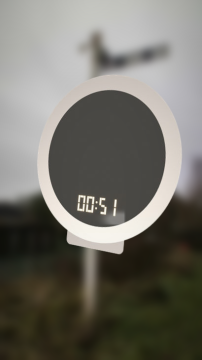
0.51
